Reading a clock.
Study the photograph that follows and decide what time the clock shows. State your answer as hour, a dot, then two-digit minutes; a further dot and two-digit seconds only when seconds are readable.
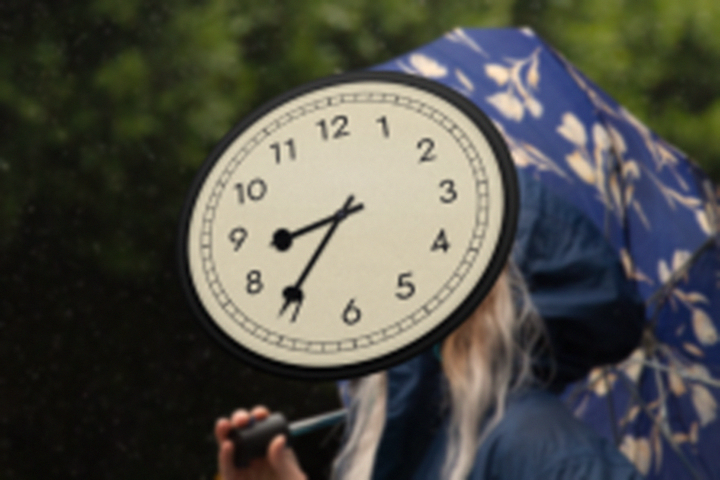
8.36
